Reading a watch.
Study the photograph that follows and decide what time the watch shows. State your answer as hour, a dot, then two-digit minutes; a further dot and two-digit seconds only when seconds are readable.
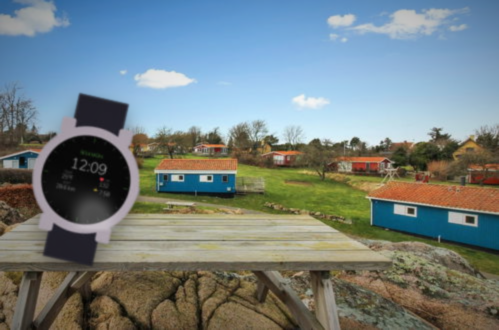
12.09
